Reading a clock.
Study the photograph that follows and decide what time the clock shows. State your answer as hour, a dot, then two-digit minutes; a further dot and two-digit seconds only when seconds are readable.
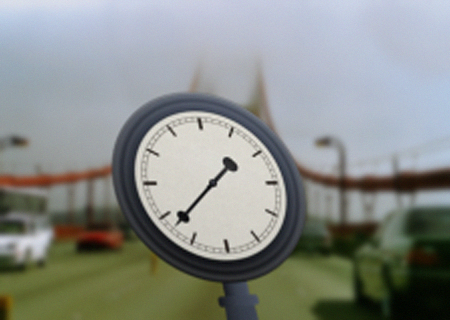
1.38
